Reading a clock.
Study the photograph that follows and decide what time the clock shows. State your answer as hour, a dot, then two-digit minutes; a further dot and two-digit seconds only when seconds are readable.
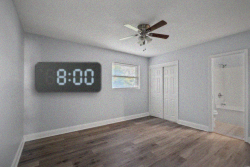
8.00
